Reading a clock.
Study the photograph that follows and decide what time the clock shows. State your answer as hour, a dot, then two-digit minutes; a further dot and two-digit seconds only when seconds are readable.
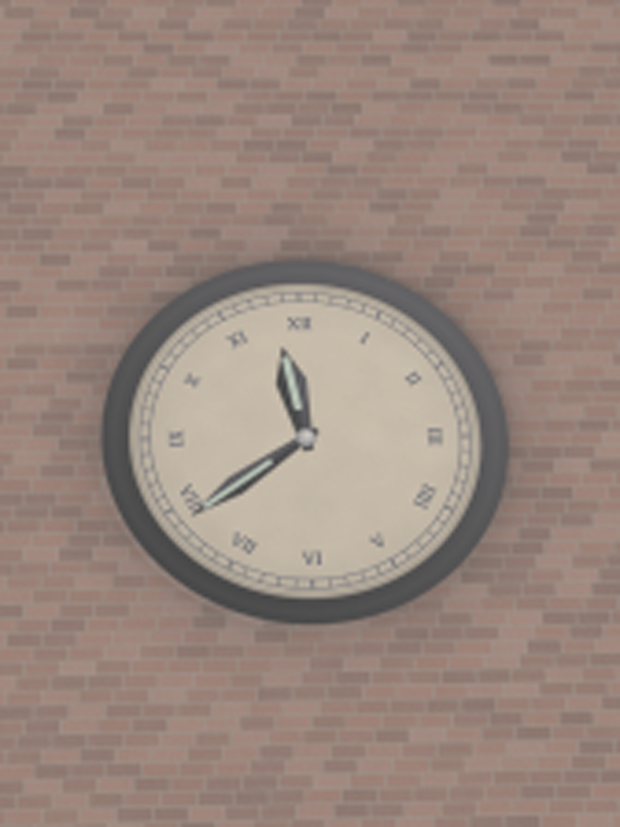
11.39
